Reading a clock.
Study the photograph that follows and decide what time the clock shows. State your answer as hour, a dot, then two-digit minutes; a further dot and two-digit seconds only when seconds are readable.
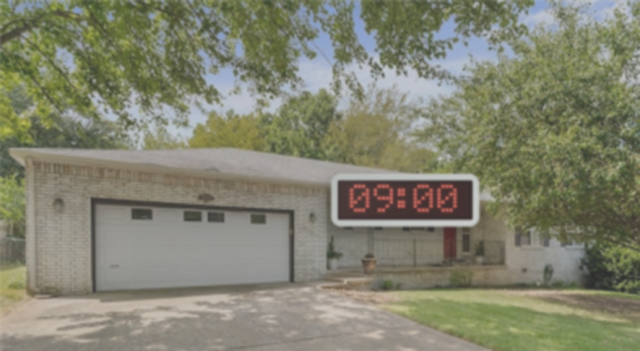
9.00
